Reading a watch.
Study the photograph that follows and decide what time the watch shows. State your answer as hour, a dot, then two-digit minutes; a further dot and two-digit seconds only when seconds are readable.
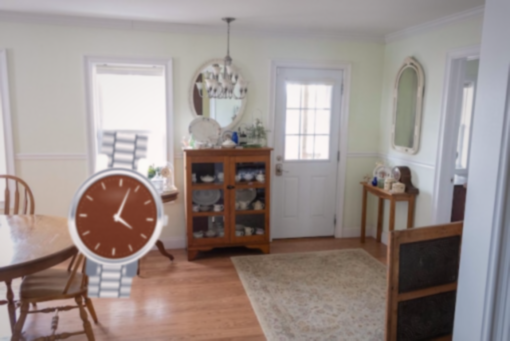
4.03
